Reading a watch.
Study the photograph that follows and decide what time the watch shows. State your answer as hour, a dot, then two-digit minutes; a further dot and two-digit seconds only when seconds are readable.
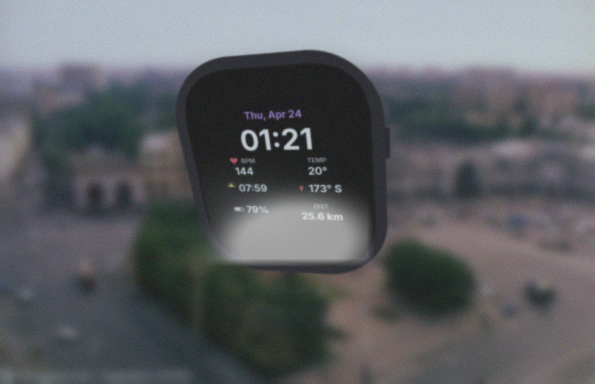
1.21
